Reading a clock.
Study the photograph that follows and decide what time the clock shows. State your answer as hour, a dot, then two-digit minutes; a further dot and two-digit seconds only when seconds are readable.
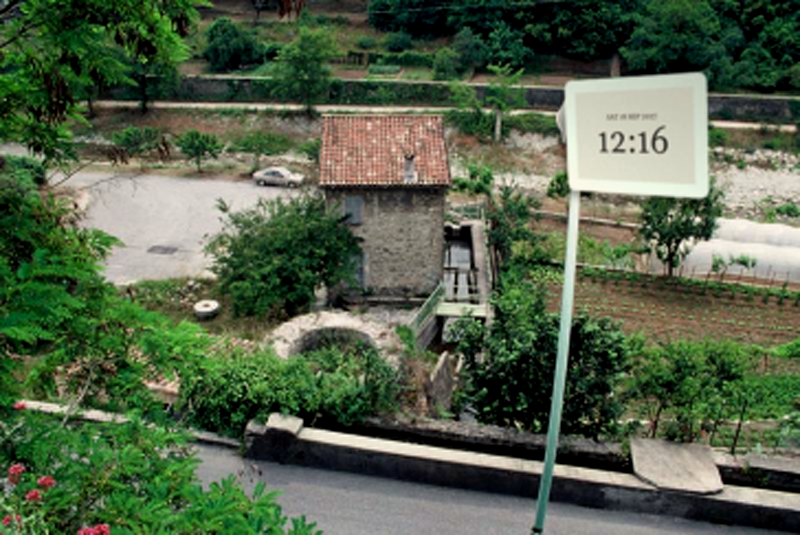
12.16
